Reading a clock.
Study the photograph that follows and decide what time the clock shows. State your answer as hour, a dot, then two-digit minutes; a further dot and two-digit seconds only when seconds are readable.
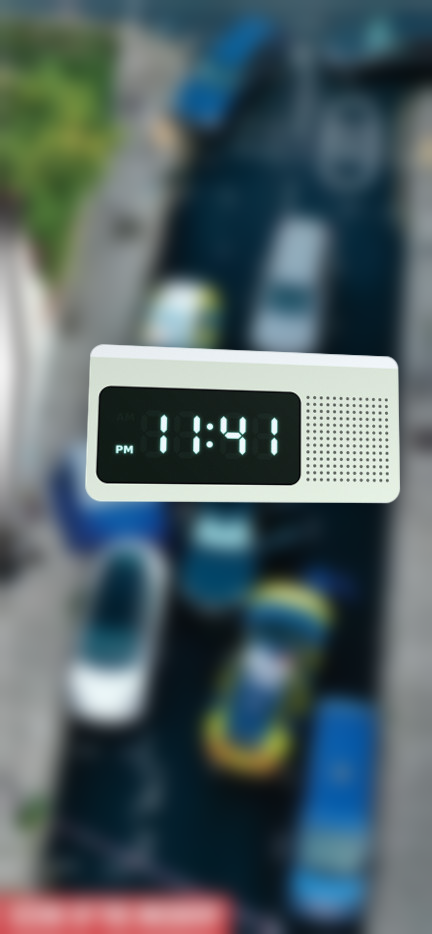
11.41
